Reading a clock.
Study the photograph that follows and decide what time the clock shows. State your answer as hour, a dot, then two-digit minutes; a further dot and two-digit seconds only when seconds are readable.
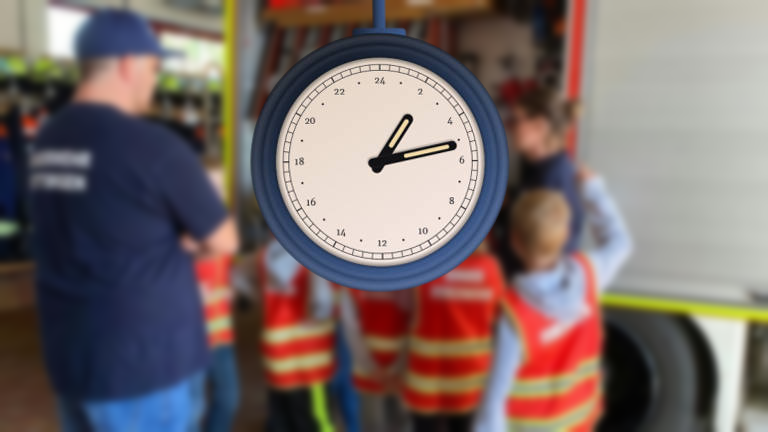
2.13
